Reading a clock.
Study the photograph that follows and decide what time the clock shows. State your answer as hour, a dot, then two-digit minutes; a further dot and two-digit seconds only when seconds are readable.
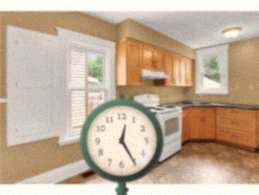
12.25
